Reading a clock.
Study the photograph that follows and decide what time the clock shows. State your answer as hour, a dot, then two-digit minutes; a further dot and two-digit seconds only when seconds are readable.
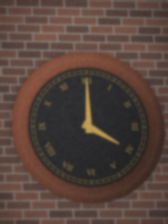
4.00
